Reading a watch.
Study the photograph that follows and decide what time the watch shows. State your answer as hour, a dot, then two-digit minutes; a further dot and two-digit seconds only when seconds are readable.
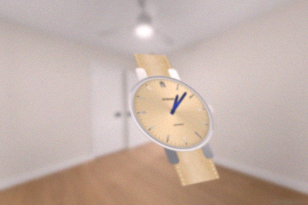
1.08
